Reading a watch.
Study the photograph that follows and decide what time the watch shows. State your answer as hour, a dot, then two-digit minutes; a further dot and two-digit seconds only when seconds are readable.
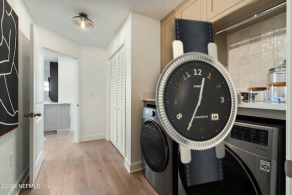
12.35
